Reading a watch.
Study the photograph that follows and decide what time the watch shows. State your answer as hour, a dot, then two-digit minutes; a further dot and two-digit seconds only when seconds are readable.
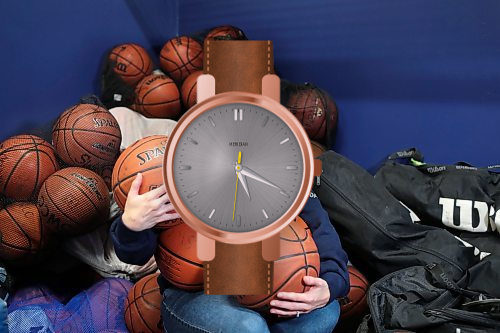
5.19.31
